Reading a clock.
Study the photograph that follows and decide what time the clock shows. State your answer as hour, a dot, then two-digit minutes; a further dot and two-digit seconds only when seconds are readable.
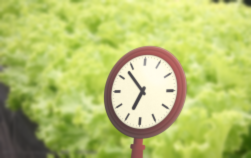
6.53
